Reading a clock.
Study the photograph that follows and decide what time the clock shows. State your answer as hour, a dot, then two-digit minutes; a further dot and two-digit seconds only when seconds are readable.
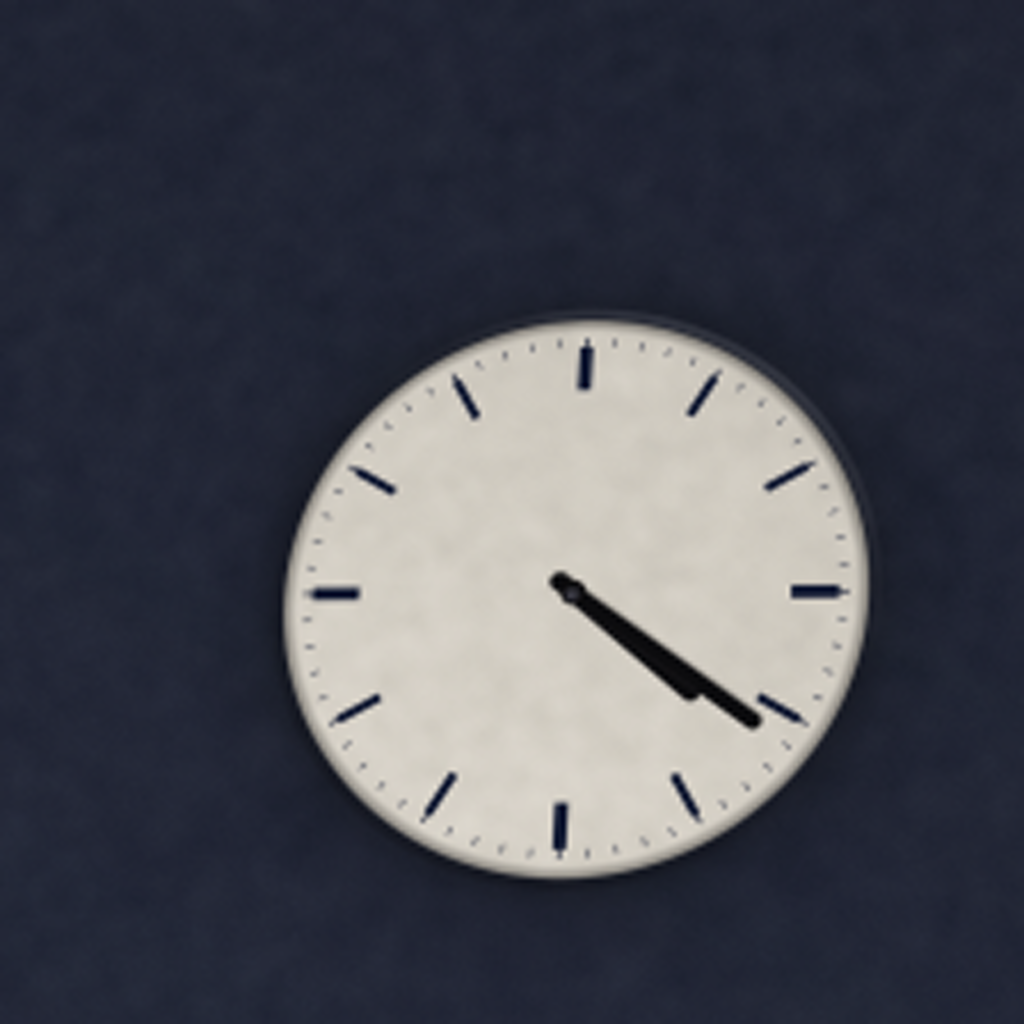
4.21
